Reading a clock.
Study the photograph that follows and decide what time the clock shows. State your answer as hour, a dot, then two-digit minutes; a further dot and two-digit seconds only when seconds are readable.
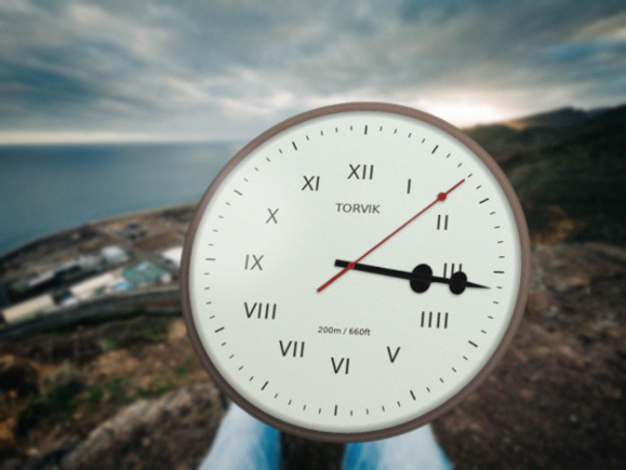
3.16.08
